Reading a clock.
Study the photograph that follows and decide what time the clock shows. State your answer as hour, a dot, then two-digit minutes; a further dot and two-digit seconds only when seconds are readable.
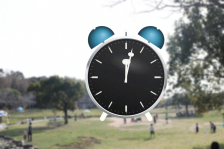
12.02
